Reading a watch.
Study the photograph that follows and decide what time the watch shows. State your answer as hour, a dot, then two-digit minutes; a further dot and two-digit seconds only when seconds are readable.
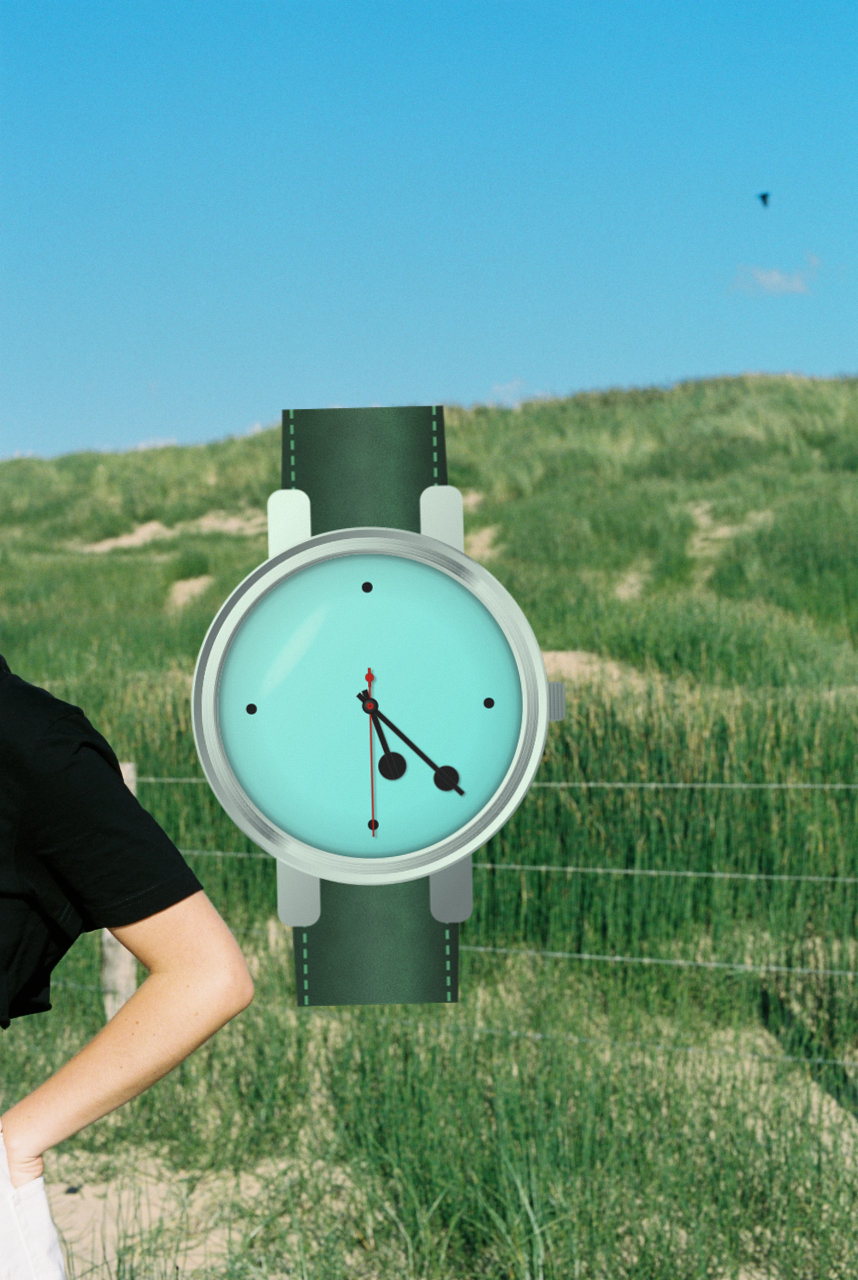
5.22.30
